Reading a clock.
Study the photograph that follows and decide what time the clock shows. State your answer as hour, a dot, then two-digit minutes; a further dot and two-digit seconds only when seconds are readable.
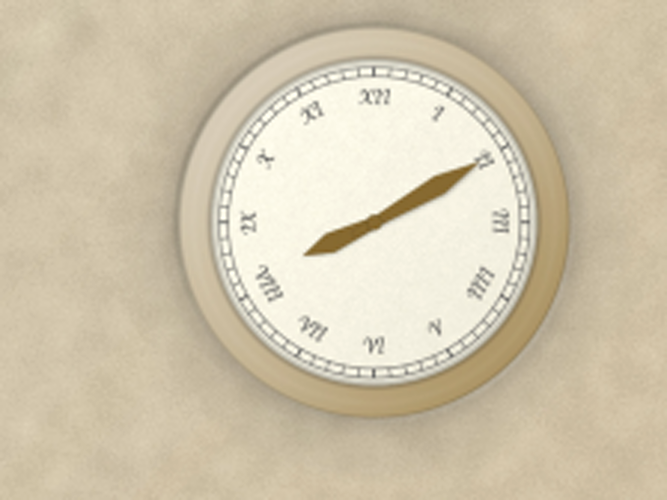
8.10
